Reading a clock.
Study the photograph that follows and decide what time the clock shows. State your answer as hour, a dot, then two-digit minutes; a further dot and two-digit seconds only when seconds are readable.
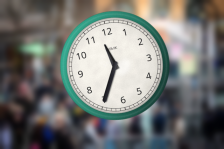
11.35
